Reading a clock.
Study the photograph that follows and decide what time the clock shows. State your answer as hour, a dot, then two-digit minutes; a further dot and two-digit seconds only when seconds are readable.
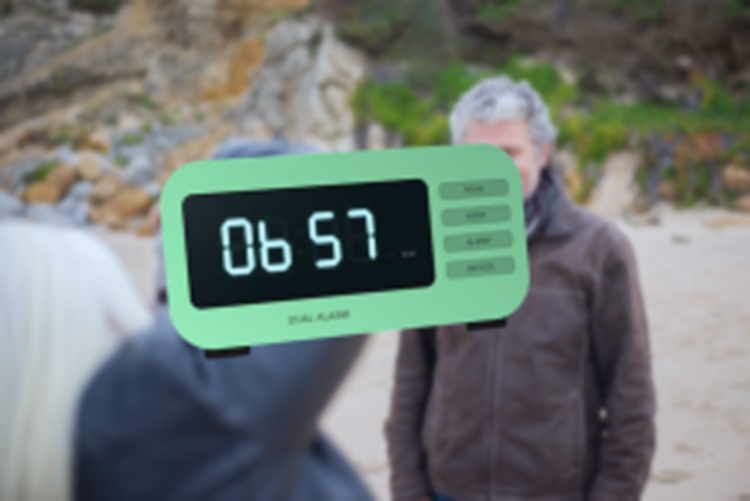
6.57
